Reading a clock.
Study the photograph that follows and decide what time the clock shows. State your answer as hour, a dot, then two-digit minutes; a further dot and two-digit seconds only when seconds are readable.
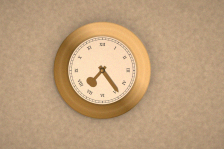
7.24
